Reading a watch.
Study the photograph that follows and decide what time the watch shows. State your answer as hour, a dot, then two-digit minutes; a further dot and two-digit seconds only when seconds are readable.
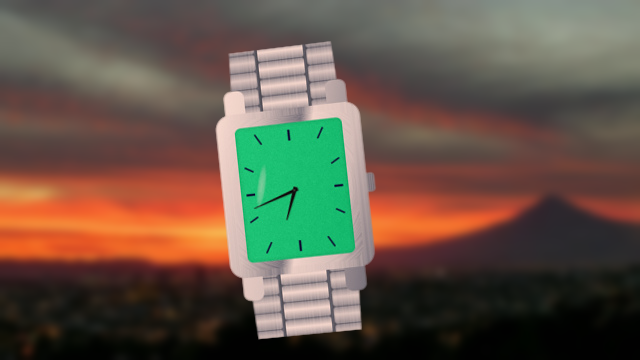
6.42
